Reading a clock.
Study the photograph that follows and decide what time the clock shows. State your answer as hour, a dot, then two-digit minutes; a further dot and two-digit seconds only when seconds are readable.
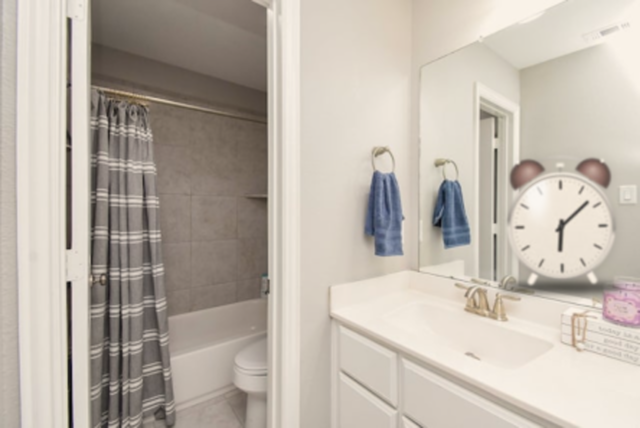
6.08
